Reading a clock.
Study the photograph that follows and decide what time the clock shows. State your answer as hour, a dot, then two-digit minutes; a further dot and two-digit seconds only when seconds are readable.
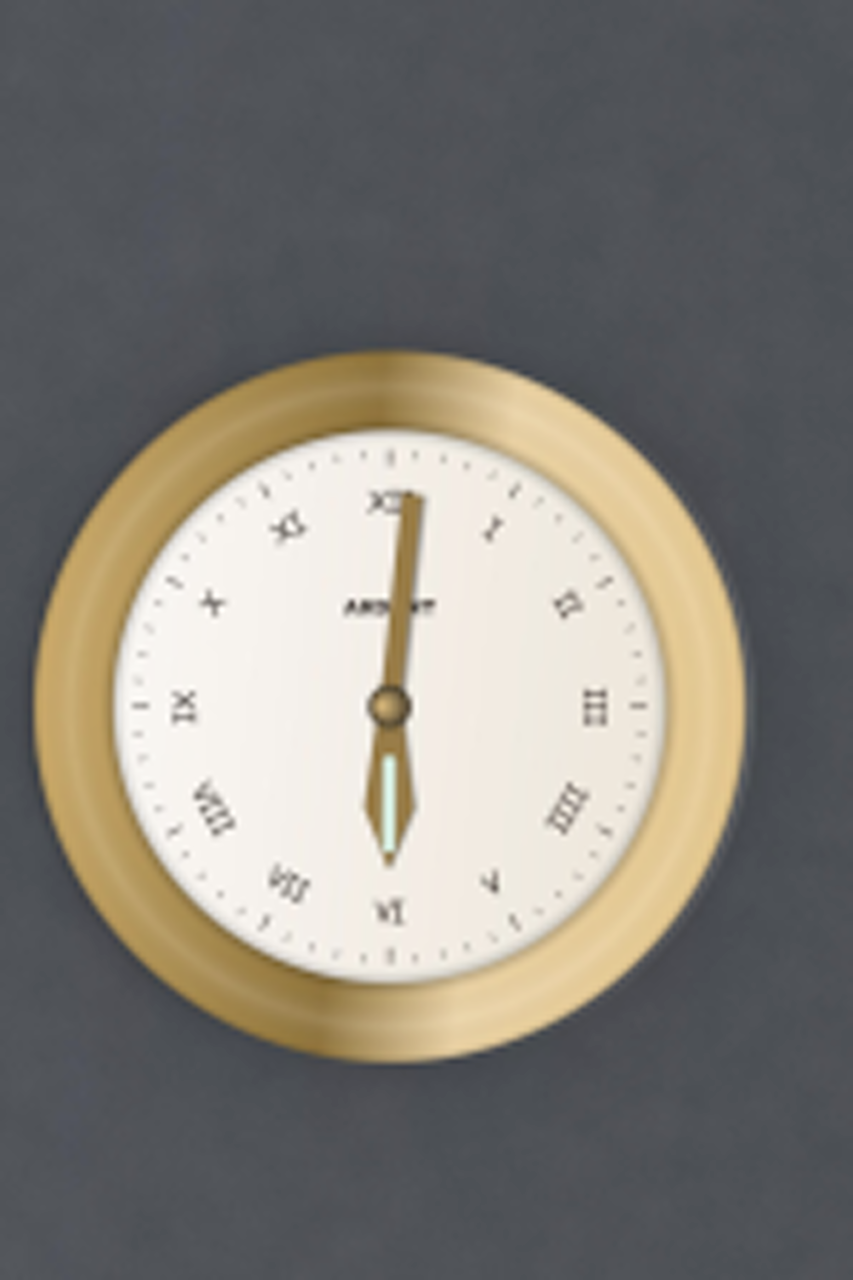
6.01
